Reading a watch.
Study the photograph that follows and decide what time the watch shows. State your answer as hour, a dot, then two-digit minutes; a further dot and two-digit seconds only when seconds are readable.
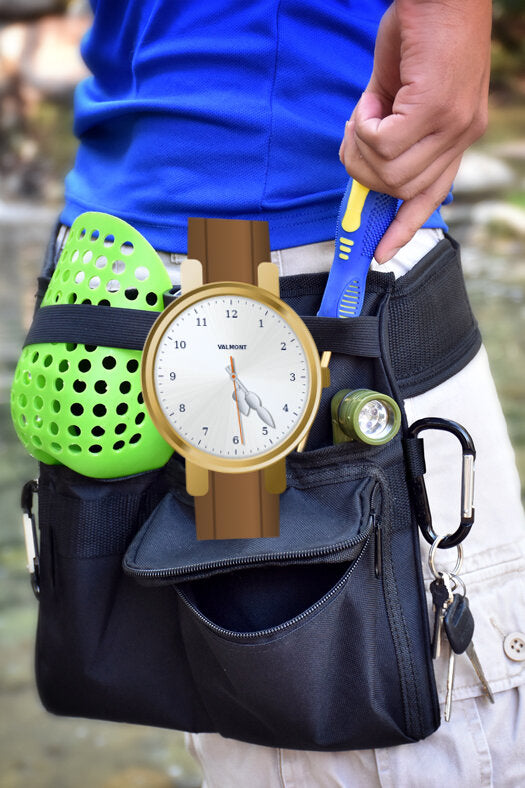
5.23.29
